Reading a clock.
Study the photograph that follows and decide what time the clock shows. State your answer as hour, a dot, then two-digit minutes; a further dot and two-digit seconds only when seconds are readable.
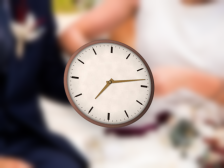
7.13
